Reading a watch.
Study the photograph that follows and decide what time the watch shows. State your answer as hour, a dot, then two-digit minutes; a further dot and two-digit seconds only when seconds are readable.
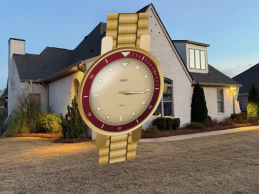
3.16
